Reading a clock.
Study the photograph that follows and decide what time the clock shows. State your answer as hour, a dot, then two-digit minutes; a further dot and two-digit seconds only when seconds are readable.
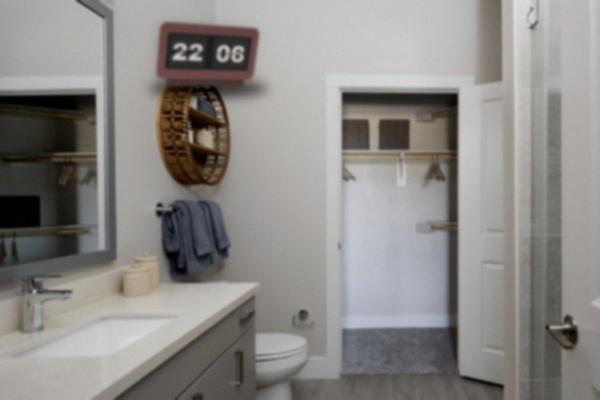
22.06
